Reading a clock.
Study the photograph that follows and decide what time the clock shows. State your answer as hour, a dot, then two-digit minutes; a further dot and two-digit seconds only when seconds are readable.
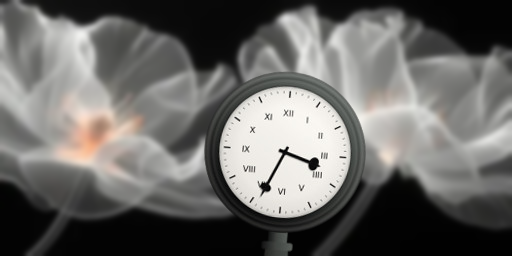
3.34
